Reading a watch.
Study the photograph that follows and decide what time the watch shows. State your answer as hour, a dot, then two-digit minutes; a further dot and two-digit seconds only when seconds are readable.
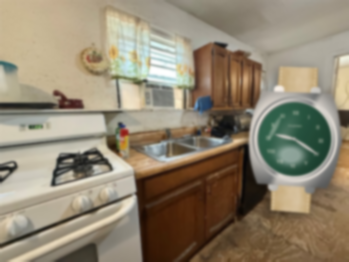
9.20
